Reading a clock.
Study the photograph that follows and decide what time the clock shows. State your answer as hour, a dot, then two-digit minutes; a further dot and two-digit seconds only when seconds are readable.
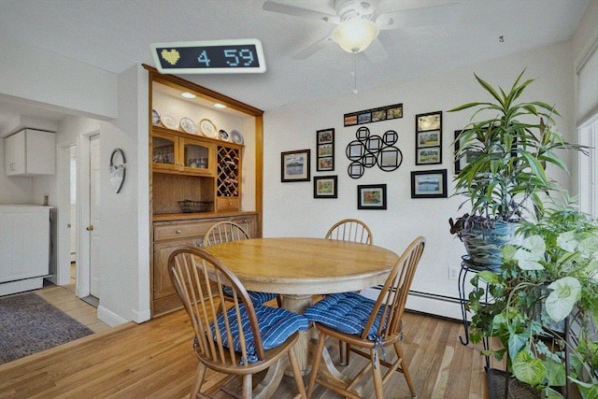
4.59
